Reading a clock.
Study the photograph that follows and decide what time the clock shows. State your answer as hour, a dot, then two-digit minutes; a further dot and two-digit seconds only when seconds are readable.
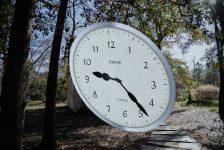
9.24
